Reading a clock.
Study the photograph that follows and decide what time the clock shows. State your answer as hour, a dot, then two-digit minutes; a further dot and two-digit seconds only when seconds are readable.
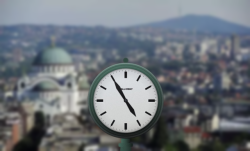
4.55
